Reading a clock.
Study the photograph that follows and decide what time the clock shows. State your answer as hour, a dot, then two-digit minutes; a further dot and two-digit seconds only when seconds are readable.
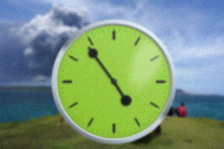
4.54
